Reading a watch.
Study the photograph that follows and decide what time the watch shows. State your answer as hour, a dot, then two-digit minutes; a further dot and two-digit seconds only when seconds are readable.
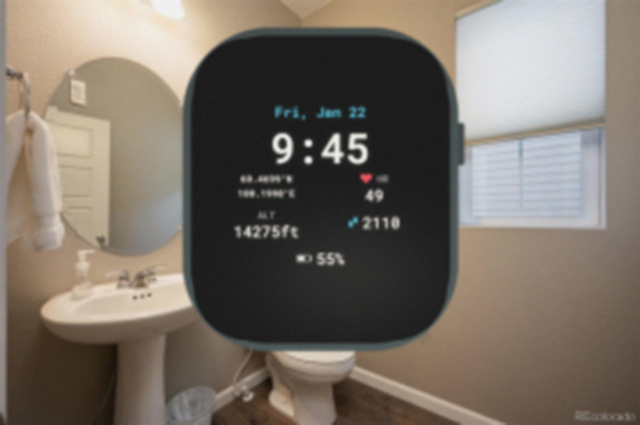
9.45
